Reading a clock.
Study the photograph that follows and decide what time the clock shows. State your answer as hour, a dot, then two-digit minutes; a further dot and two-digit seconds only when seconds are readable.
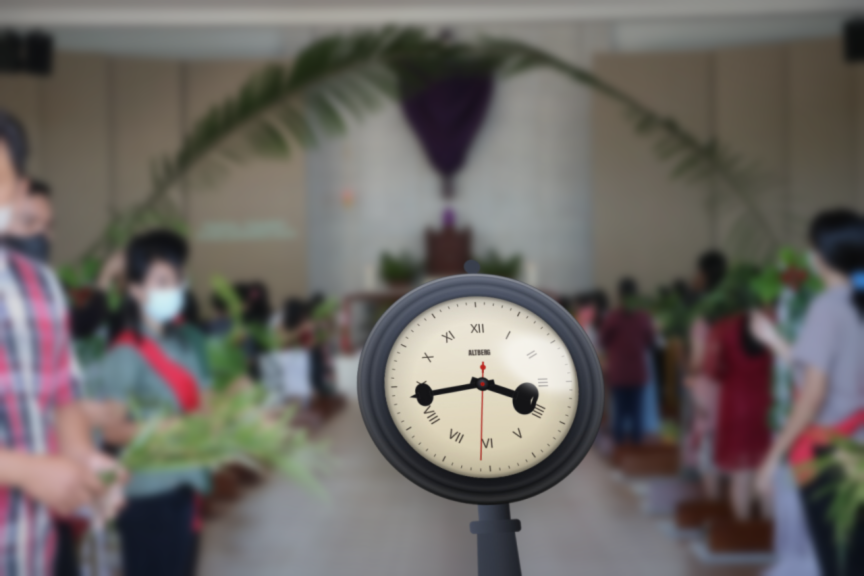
3.43.31
